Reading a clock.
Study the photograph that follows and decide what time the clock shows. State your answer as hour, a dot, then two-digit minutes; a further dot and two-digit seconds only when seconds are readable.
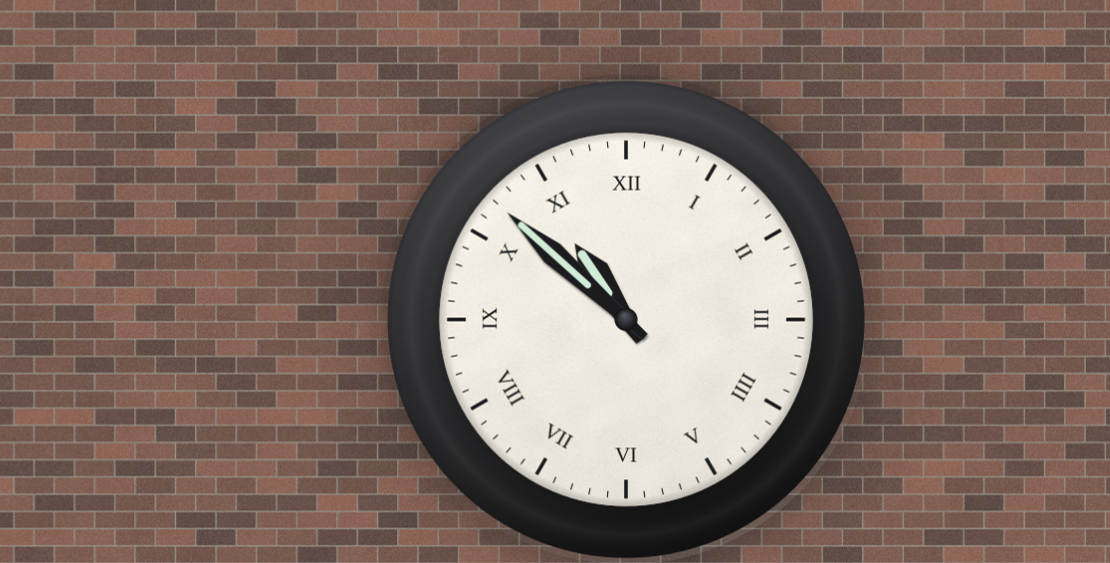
10.52
